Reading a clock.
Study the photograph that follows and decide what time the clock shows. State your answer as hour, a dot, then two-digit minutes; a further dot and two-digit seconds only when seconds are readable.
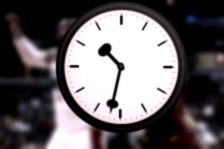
10.32
